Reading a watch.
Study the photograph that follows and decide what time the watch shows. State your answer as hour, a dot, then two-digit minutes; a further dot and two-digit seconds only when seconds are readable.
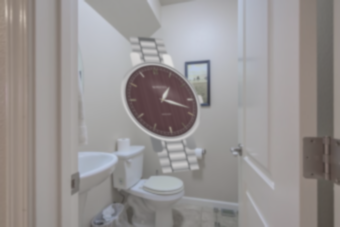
1.18
